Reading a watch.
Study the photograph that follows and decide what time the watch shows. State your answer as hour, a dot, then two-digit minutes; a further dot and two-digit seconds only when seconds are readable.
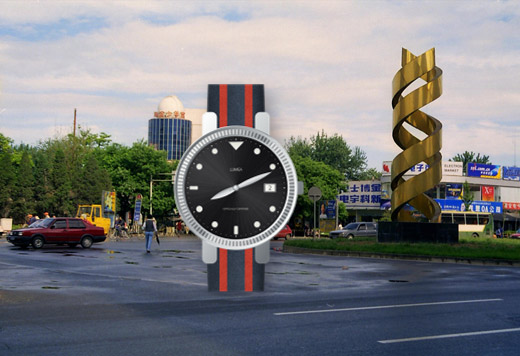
8.11
